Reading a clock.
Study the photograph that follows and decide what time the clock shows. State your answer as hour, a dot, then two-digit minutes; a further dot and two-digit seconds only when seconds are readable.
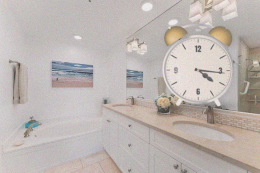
4.16
